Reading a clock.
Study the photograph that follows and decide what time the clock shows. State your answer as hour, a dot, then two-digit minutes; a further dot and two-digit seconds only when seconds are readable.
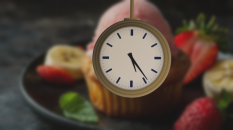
5.24
